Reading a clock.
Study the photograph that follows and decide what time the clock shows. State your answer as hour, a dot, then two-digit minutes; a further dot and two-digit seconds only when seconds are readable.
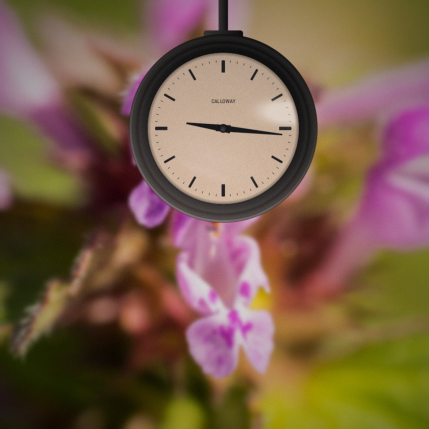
9.16
